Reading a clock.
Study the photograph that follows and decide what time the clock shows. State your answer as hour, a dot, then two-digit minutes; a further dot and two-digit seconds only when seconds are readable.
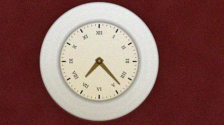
7.23
